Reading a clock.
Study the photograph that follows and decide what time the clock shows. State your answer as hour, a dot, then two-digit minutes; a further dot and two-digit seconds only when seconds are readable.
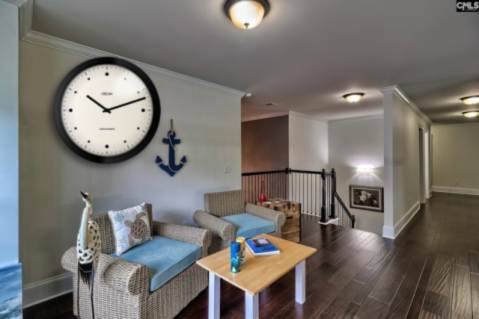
10.12
